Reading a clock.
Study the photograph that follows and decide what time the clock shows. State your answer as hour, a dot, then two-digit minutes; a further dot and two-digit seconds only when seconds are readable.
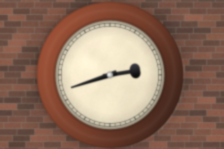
2.42
